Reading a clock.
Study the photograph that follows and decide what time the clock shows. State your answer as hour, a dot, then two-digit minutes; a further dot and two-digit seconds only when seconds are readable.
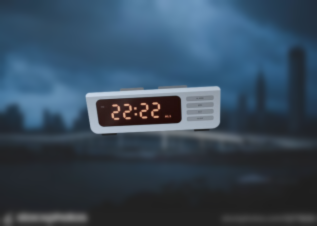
22.22
